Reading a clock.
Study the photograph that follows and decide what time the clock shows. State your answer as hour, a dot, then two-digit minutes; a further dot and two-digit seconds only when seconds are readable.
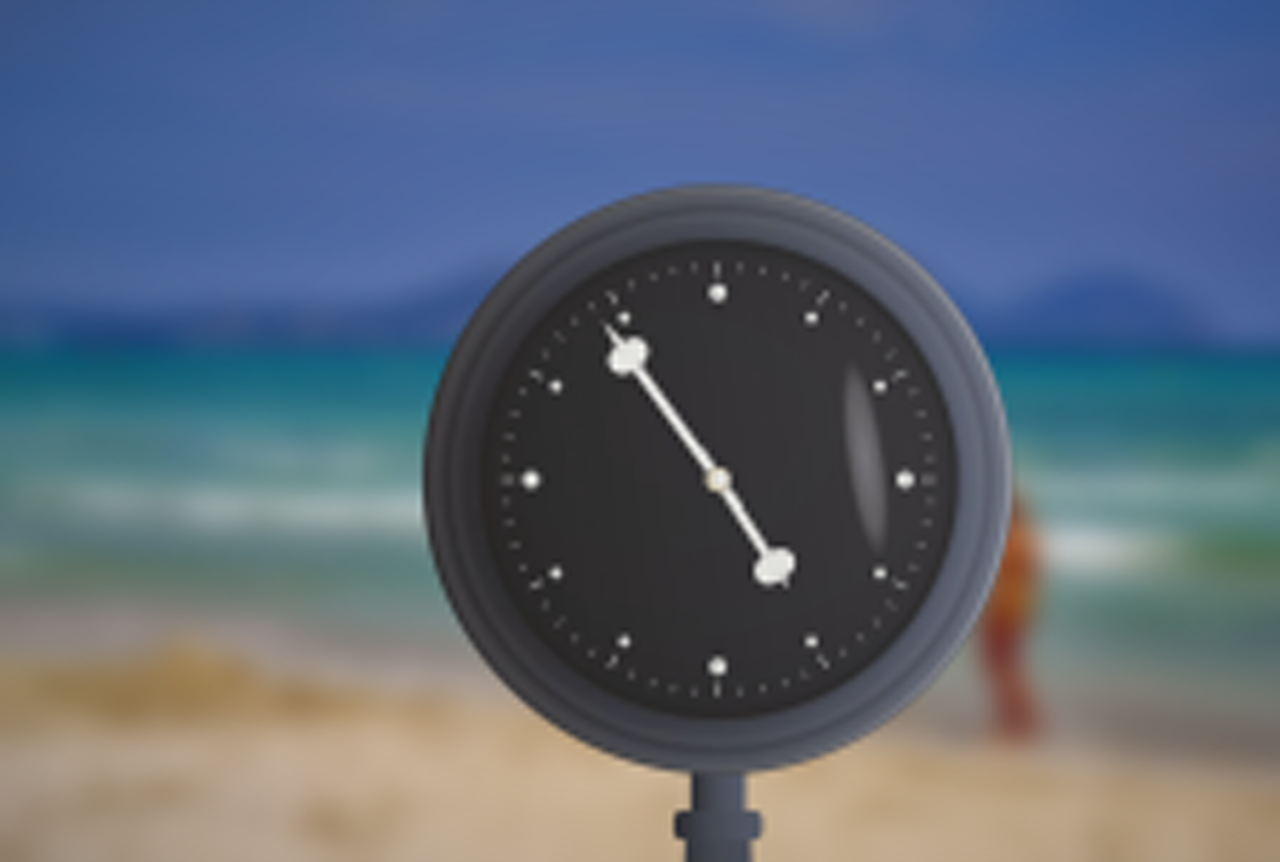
4.54
